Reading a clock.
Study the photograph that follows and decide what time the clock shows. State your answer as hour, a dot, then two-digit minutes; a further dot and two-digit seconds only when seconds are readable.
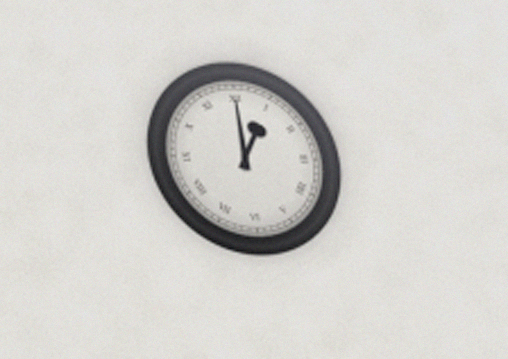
1.00
